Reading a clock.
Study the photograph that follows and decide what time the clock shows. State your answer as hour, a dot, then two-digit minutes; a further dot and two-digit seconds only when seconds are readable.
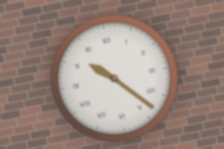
10.23
